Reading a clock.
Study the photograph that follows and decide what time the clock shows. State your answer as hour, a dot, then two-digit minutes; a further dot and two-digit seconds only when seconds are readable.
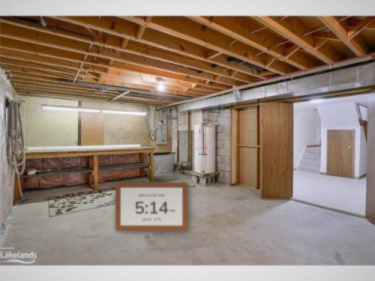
5.14
